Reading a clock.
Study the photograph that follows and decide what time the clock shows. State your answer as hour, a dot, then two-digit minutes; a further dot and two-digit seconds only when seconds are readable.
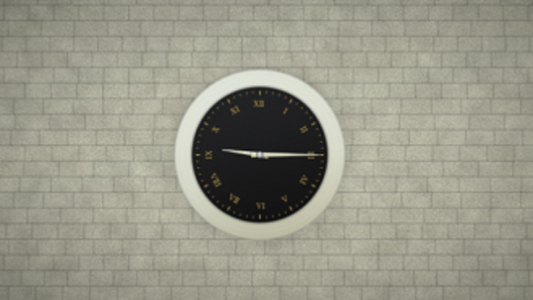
9.15
